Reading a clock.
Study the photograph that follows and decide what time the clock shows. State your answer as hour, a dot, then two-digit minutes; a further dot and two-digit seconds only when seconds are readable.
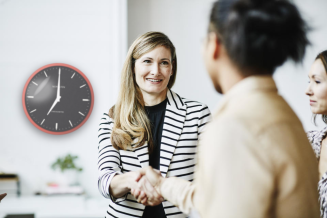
7.00
